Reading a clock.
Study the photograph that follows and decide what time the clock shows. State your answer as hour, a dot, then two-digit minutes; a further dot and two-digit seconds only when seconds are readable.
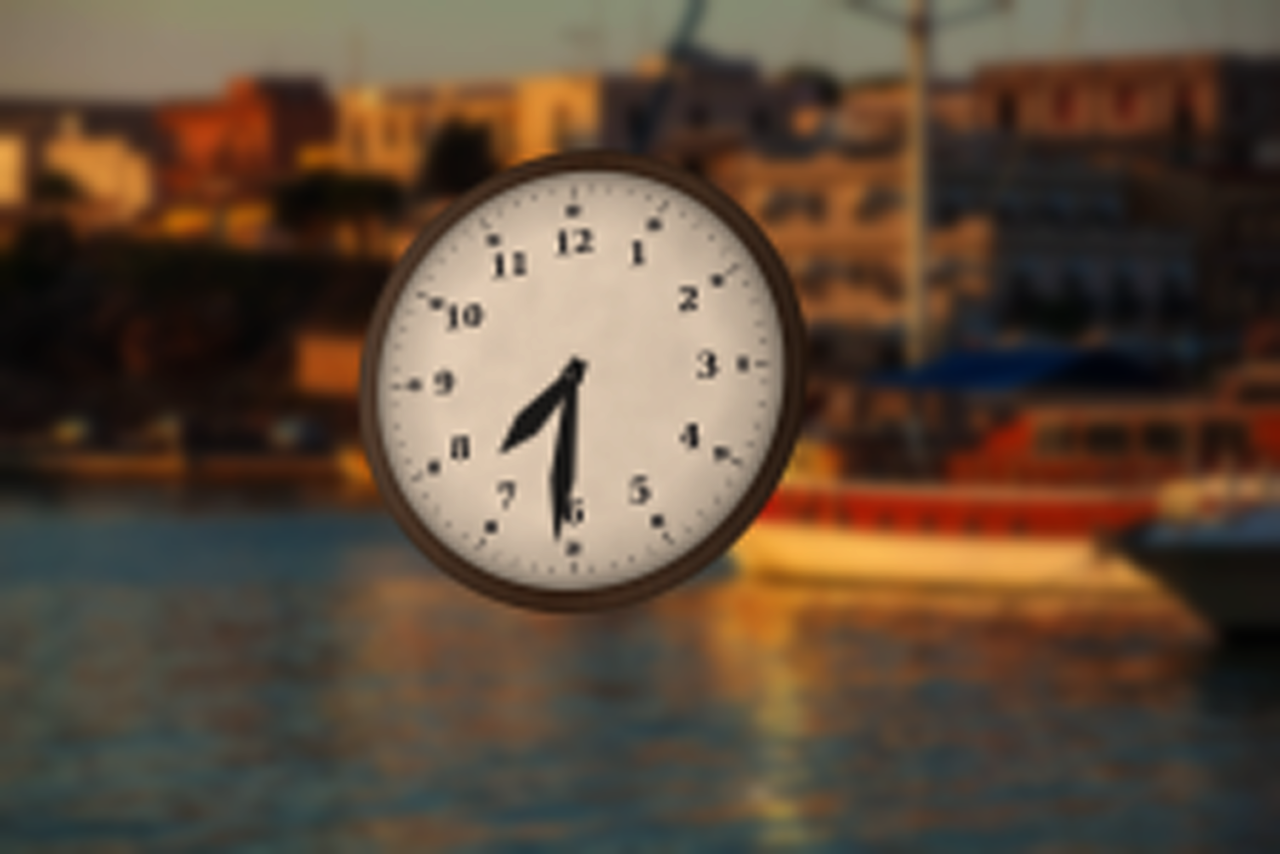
7.31
